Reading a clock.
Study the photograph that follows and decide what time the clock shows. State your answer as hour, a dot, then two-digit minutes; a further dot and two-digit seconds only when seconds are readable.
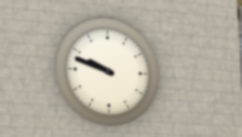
9.48
